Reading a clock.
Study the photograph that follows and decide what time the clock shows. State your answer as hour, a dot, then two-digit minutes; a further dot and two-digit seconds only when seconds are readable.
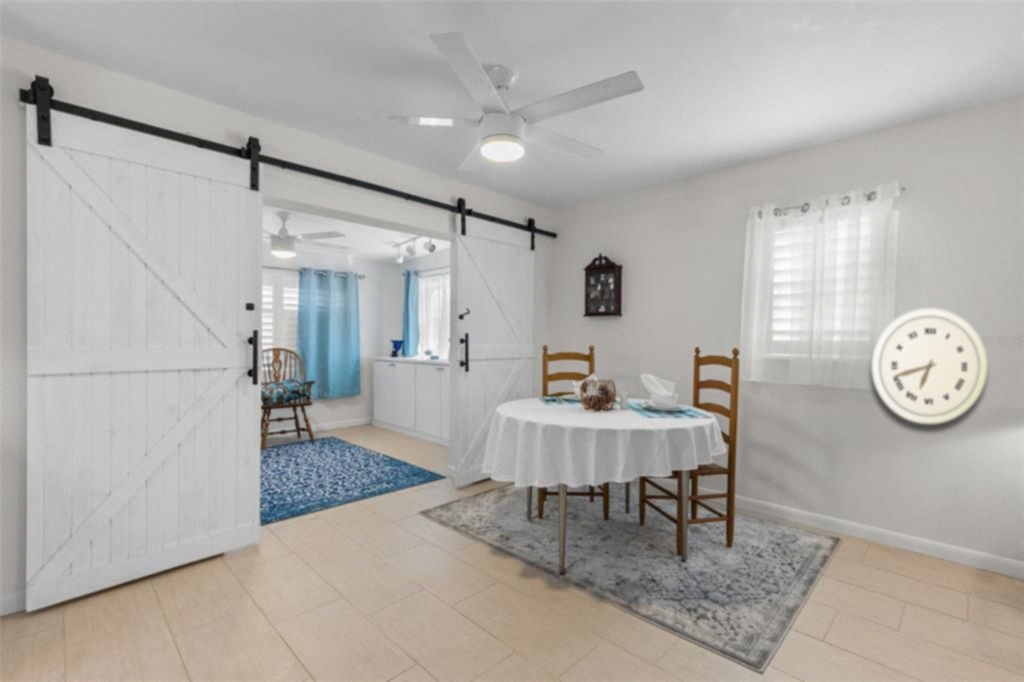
6.42
